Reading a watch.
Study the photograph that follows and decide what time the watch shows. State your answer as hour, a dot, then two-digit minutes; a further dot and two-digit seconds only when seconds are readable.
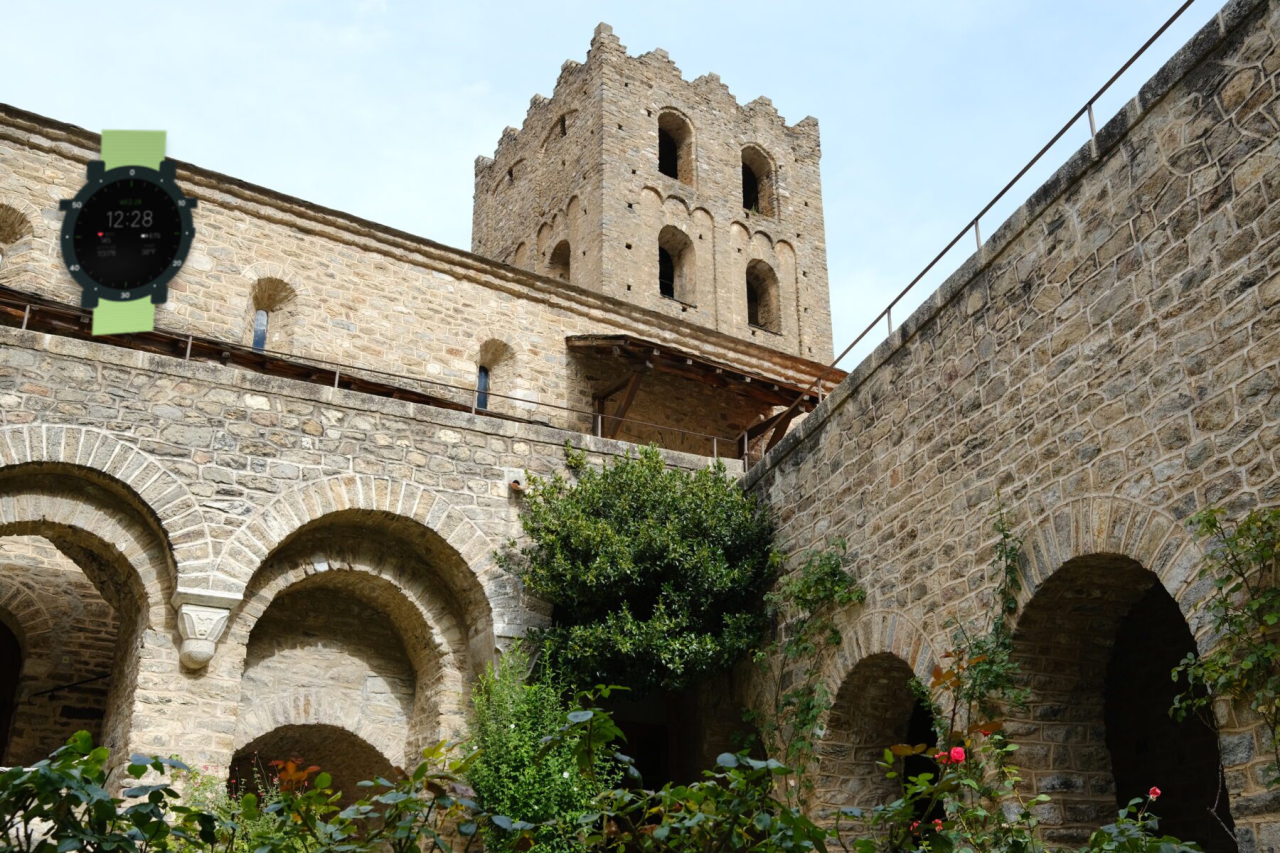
12.28
